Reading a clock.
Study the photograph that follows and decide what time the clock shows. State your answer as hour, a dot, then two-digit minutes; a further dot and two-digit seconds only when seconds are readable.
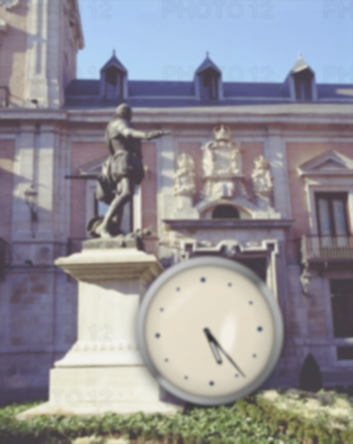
5.24
